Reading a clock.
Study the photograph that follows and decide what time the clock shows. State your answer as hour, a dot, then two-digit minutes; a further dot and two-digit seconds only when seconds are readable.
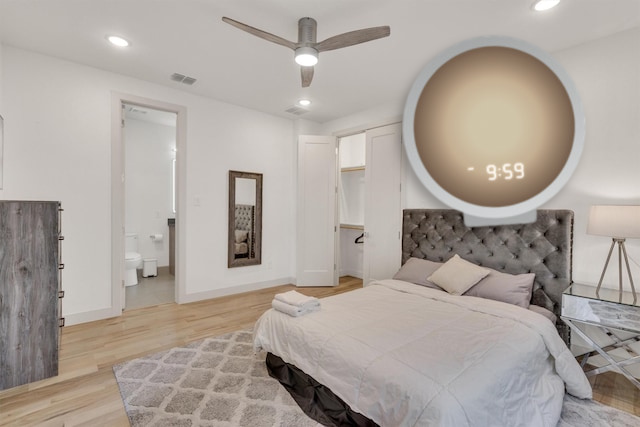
9.59
